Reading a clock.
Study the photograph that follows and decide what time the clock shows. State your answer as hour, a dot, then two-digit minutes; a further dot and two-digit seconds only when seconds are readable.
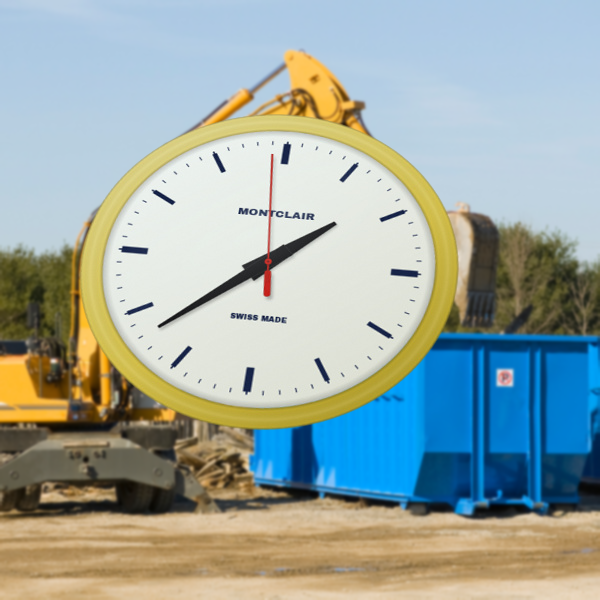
1.37.59
